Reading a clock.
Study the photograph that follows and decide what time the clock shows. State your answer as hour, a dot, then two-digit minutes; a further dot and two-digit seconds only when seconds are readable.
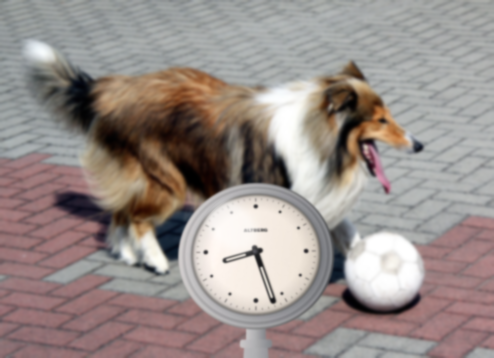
8.27
